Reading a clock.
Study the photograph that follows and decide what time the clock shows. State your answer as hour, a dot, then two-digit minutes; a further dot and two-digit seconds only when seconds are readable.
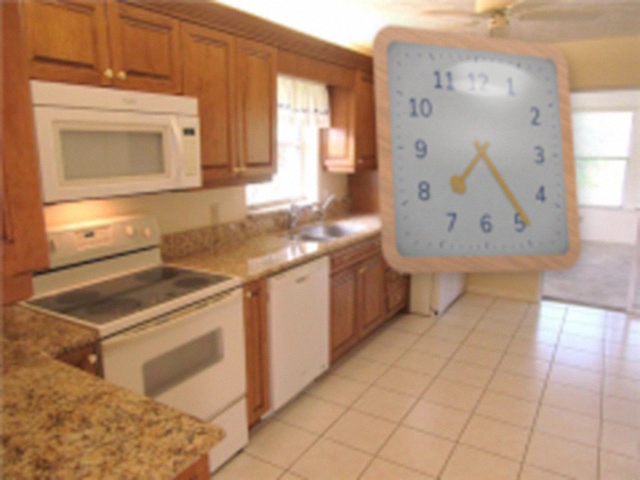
7.24
